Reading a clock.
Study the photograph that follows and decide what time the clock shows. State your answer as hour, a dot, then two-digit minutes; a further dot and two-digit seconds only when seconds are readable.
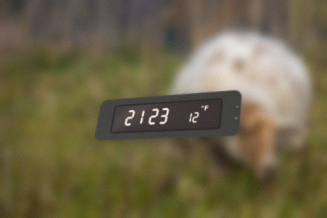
21.23
